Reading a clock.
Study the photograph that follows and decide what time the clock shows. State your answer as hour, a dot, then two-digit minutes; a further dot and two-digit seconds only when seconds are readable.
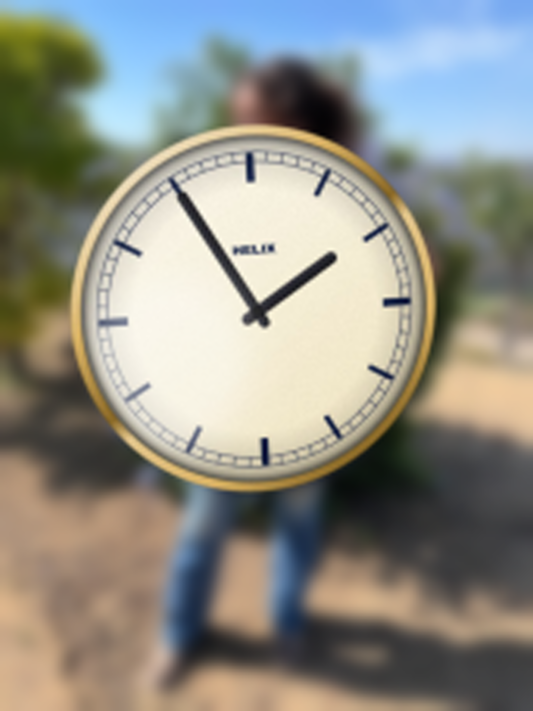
1.55
